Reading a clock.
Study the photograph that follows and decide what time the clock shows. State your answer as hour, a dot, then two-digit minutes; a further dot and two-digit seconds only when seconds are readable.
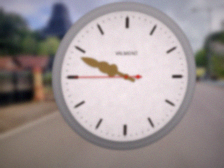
9.48.45
